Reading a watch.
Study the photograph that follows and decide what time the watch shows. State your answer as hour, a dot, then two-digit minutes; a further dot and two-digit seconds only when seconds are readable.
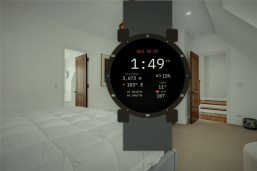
1.49
